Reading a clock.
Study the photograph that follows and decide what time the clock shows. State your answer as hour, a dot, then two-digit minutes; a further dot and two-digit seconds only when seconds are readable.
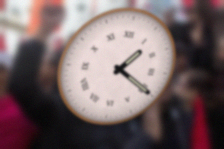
1.20
